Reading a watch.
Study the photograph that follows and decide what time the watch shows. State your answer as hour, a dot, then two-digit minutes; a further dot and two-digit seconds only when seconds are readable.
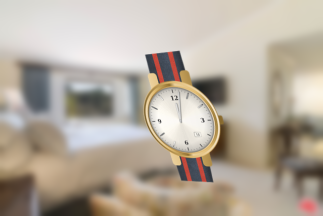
12.02
